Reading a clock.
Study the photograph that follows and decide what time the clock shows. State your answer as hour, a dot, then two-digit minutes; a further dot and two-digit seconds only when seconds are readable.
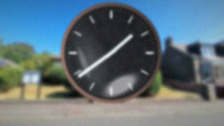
1.39
